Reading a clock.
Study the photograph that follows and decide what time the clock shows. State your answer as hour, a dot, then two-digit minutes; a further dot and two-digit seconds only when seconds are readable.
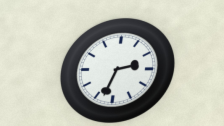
2.33
